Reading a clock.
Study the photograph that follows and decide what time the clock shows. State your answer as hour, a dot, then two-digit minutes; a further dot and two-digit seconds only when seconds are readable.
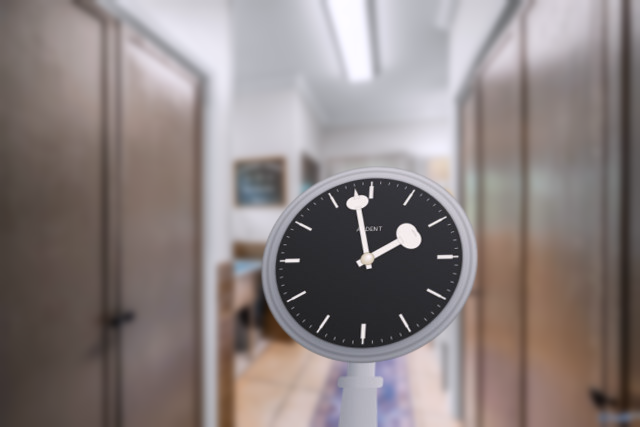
1.58
